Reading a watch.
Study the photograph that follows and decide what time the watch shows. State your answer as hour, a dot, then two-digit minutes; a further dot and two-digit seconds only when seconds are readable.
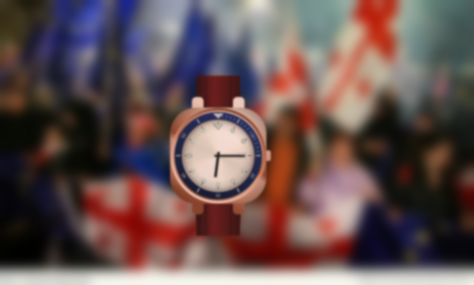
6.15
